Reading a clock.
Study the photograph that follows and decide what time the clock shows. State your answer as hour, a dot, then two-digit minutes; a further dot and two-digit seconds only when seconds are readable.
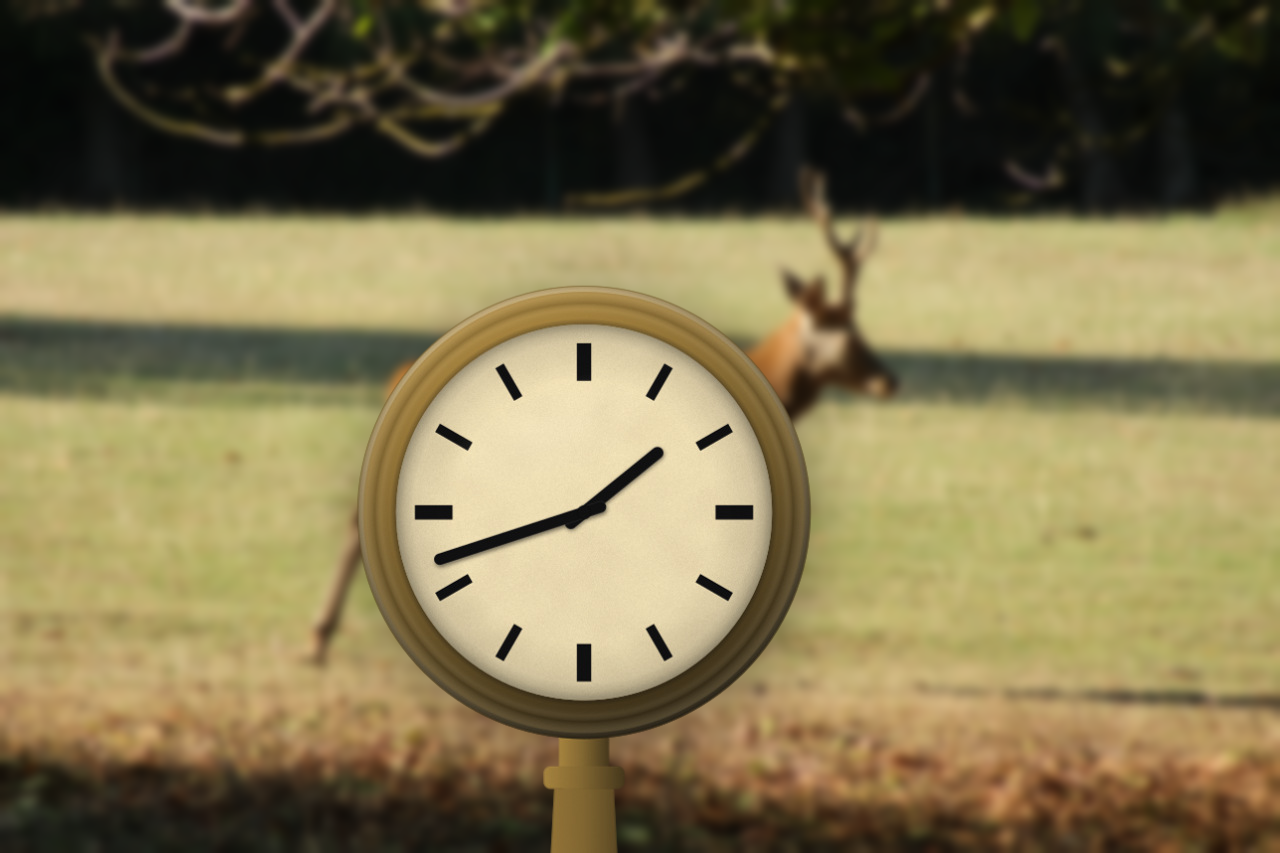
1.42
